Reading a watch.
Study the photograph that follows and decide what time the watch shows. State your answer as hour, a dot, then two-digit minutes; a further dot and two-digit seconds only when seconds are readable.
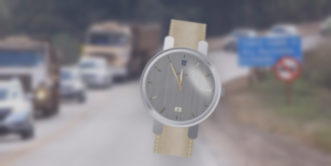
11.55
